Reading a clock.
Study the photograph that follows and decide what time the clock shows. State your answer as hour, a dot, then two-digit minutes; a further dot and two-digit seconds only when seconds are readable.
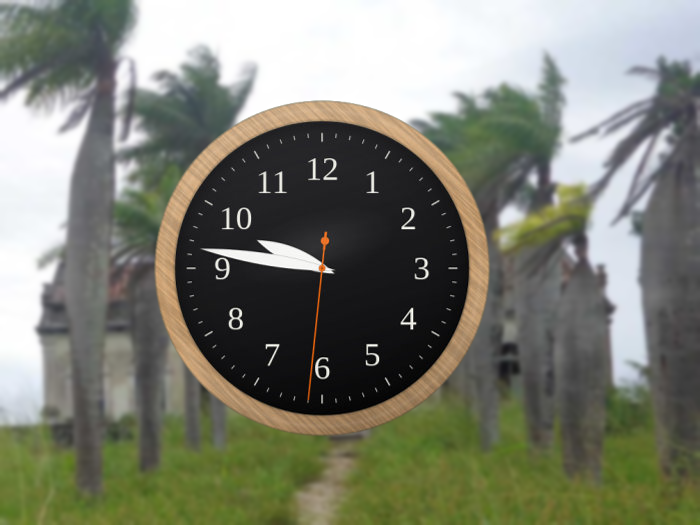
9.46.31
